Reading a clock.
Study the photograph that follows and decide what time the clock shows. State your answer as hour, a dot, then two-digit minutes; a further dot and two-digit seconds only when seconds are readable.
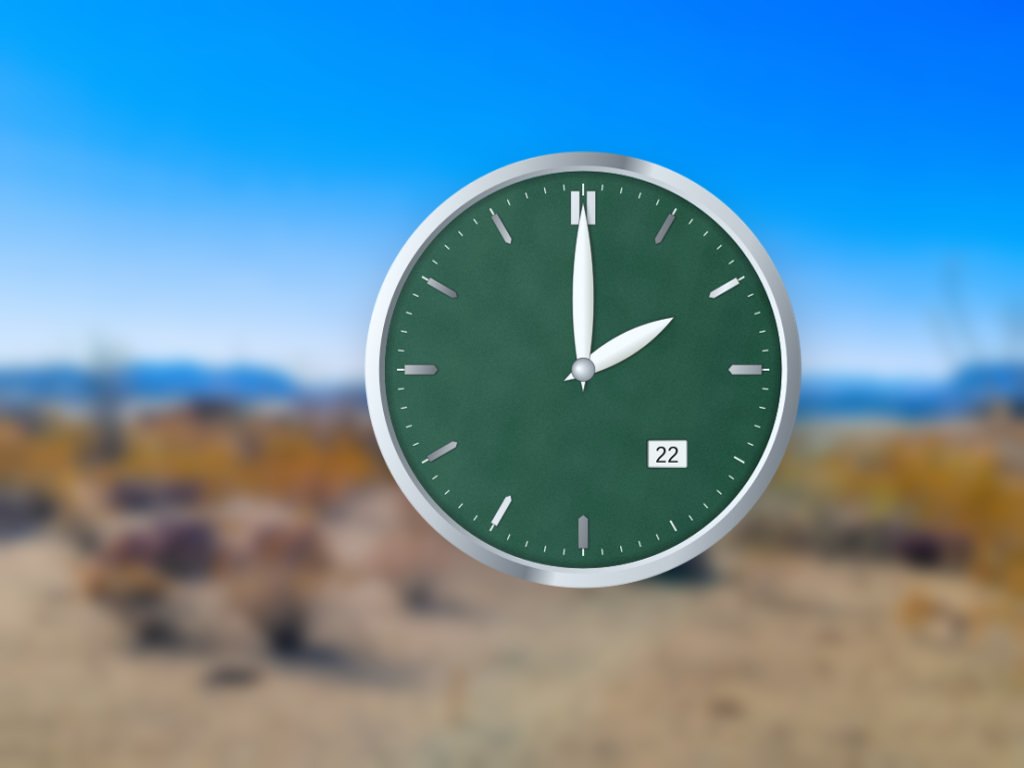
2.00
